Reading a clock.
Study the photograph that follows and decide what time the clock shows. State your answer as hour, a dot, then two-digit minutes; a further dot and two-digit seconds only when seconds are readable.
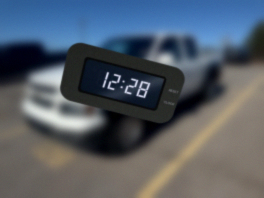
12.28
